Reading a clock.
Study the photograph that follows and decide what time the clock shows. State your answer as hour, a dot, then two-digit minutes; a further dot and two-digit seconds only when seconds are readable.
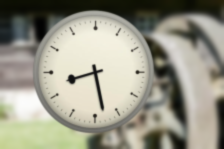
8.28
